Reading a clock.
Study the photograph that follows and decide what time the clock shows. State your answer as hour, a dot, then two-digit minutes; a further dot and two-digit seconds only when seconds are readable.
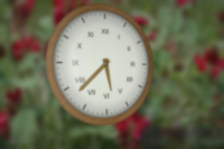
5.38
